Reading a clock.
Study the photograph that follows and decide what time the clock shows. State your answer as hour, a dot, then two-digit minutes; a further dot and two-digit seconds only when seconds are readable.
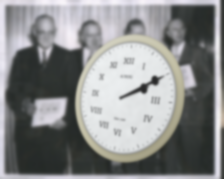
2.10
